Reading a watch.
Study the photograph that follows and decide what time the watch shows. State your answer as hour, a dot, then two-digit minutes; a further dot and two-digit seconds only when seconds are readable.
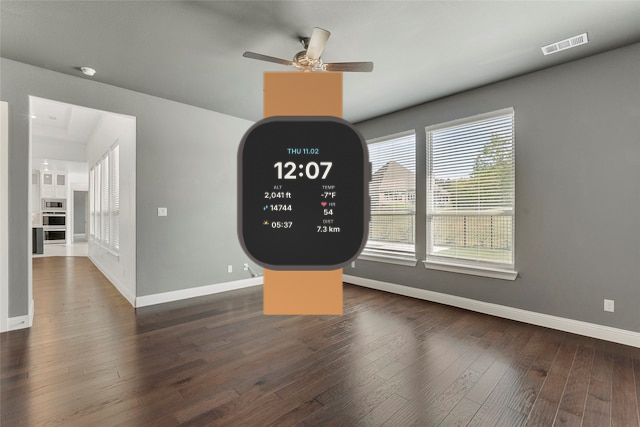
12.07
